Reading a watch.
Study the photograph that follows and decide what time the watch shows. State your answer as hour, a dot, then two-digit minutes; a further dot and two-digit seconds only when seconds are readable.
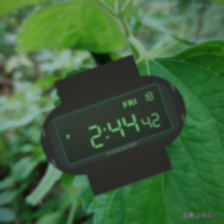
2.44.42
